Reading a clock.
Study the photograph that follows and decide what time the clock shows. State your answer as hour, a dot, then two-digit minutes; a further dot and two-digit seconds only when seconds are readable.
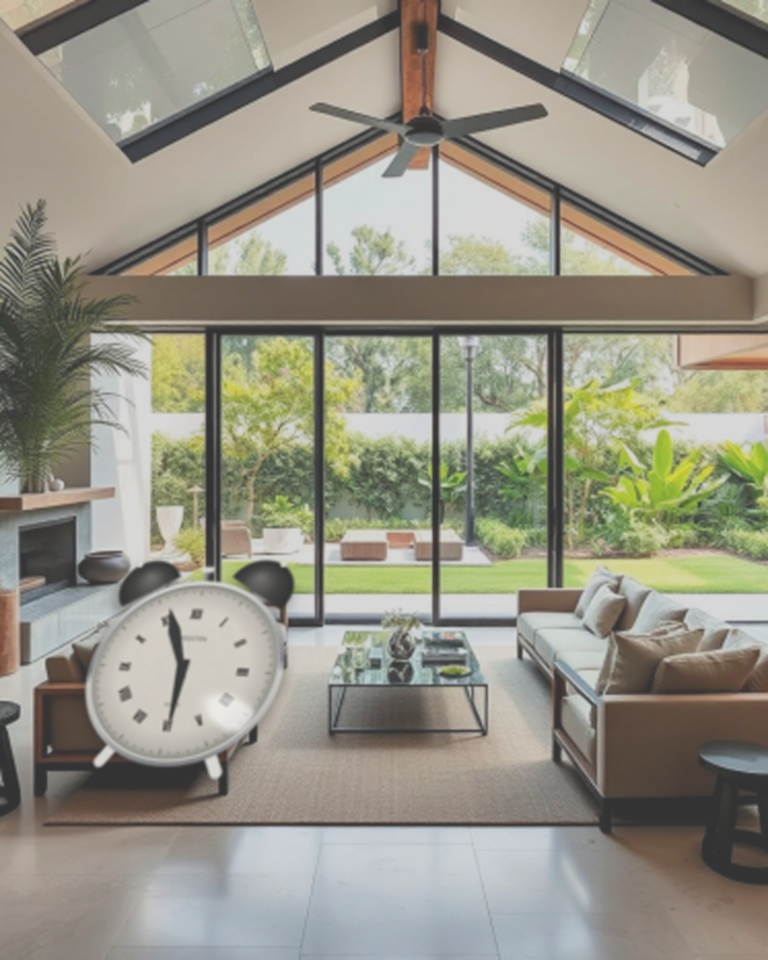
5.56
